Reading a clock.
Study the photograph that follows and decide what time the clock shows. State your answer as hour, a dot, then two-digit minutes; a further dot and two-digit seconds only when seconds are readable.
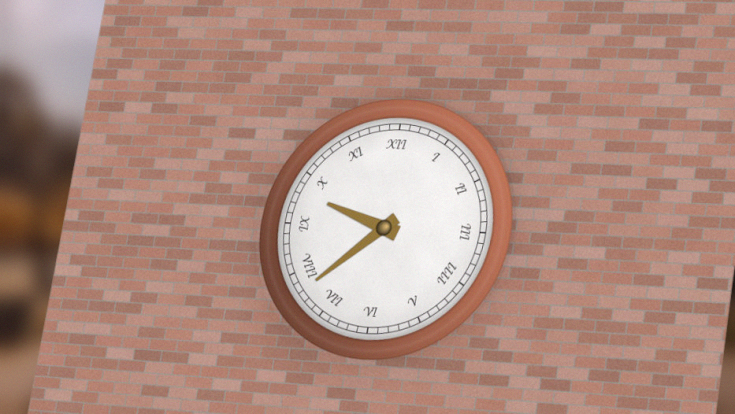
9.38
